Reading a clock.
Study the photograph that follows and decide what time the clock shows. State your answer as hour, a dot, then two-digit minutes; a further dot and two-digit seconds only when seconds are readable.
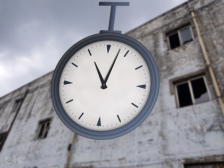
11.03
